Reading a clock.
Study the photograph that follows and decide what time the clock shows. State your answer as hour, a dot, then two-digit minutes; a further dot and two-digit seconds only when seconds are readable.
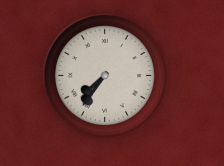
7.36
